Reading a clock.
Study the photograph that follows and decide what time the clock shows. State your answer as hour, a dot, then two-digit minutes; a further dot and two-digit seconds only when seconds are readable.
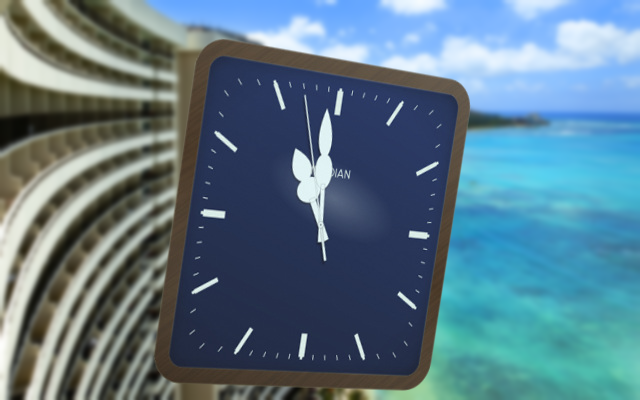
10.58.57
